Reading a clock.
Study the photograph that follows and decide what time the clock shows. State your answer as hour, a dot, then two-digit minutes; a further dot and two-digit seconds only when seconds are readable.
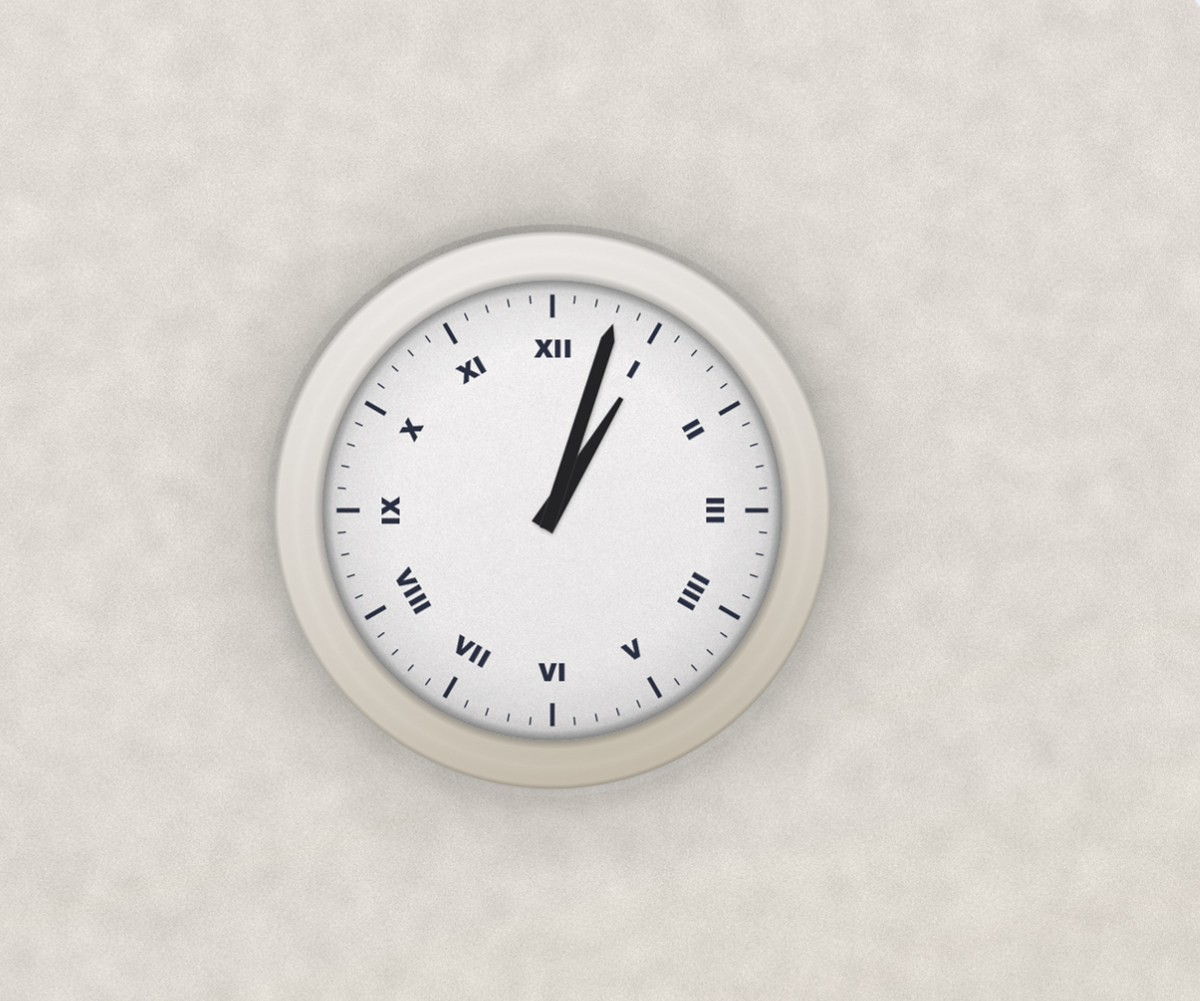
1.03
